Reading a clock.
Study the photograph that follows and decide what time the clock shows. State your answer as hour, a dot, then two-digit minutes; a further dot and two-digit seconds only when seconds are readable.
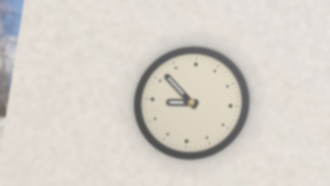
8.52
